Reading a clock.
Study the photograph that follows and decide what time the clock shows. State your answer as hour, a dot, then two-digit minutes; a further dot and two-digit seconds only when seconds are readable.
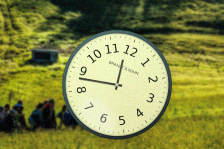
11.43
